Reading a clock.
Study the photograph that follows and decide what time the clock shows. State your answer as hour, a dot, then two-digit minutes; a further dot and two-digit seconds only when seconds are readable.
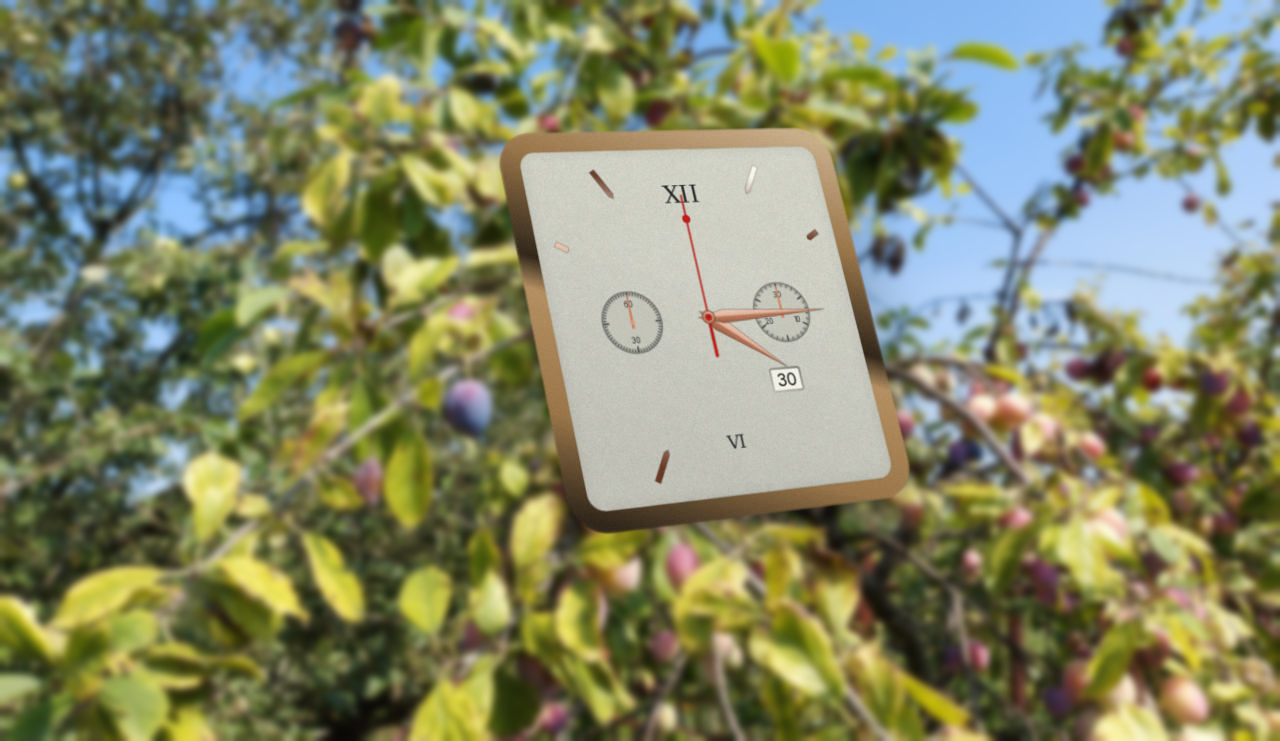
4.15
